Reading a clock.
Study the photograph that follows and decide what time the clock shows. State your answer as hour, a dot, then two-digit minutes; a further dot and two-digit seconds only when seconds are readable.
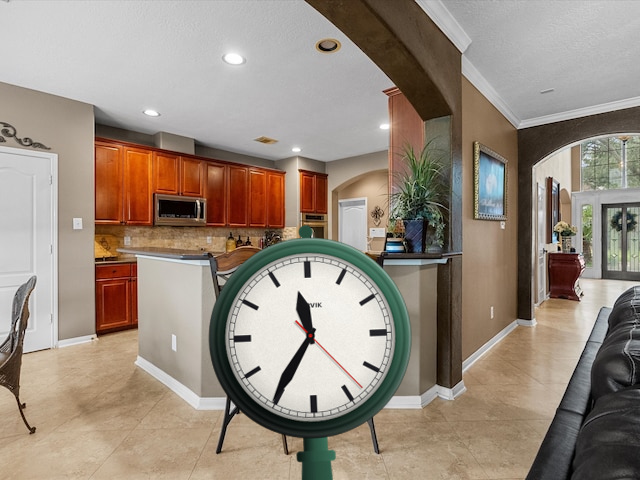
11.35.23
